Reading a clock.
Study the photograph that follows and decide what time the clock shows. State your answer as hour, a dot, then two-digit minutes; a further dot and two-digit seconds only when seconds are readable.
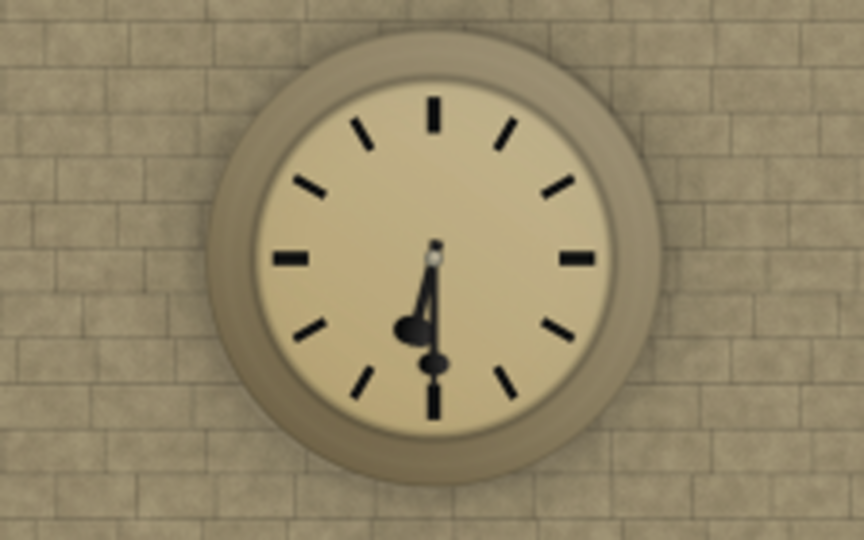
6.30
